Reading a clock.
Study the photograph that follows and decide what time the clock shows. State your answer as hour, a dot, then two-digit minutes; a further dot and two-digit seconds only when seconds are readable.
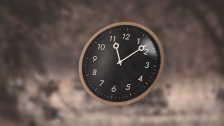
11.08
